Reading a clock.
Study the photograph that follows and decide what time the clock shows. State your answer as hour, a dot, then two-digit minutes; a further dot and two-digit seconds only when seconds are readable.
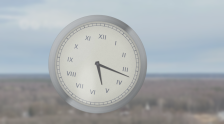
5.17
